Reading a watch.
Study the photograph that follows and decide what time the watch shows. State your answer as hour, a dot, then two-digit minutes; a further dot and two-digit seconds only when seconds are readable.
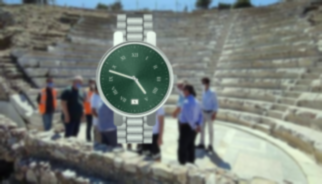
4.48
